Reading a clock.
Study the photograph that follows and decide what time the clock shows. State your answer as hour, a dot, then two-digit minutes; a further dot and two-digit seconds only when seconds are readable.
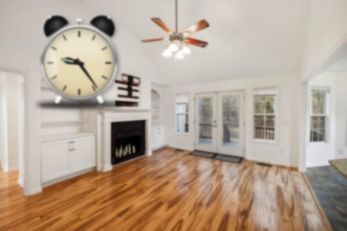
9.24
